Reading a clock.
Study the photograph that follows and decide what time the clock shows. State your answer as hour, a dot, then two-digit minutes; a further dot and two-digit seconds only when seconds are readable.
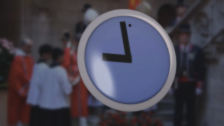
8.58
